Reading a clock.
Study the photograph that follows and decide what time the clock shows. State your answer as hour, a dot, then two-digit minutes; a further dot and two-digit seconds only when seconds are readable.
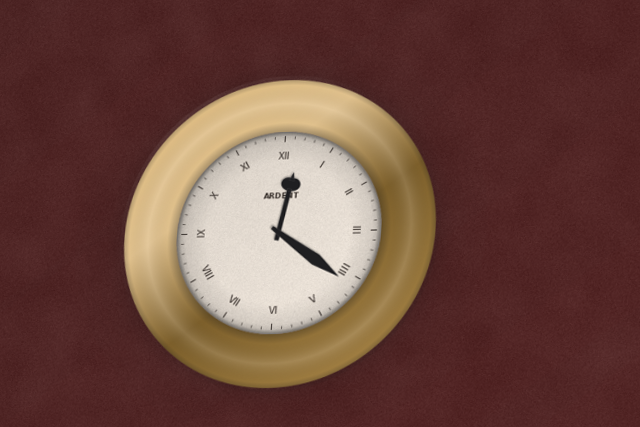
12.21
